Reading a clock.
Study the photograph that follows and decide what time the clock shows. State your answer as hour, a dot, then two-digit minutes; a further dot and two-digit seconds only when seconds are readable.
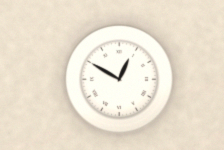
12.50
